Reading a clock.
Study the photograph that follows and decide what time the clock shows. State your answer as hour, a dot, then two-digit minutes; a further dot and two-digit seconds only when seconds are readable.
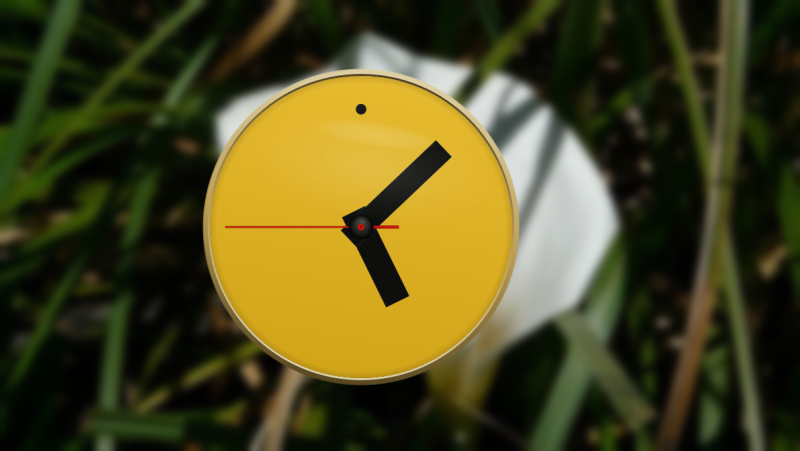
5.07.45
